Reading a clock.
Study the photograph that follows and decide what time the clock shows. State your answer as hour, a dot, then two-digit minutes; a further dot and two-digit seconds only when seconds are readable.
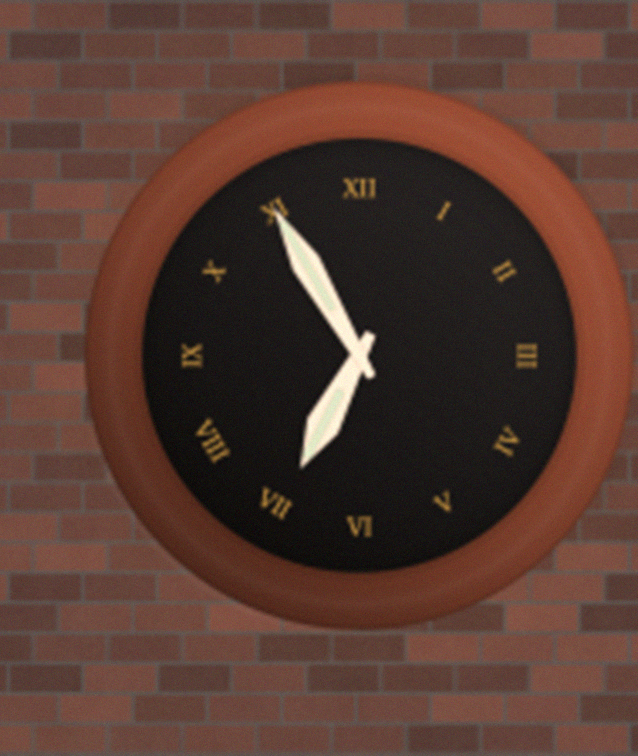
6.55
